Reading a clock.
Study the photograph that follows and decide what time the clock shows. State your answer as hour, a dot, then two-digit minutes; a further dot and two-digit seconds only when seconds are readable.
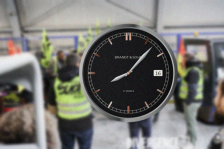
8.07
